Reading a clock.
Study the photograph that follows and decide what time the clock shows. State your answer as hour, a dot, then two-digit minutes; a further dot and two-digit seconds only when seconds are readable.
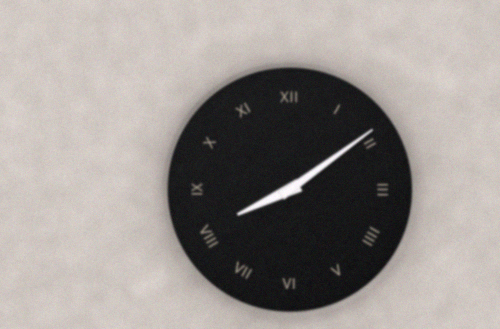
8.09
